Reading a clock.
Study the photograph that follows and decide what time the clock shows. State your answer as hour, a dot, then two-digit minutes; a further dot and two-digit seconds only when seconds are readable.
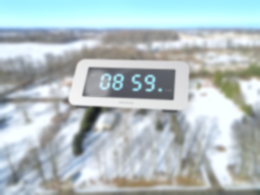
8.59
